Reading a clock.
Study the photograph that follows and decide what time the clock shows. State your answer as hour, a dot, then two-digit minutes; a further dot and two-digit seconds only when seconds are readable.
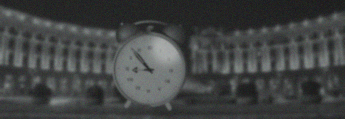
8.53
